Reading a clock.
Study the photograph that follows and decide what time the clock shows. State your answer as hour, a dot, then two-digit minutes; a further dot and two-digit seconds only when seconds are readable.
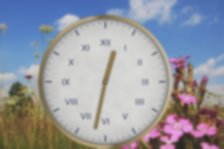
12.32
